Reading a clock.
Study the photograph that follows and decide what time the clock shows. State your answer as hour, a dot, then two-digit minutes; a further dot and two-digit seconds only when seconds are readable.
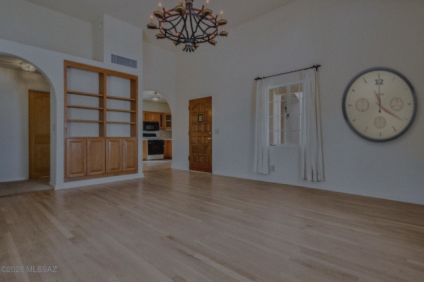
11.21
